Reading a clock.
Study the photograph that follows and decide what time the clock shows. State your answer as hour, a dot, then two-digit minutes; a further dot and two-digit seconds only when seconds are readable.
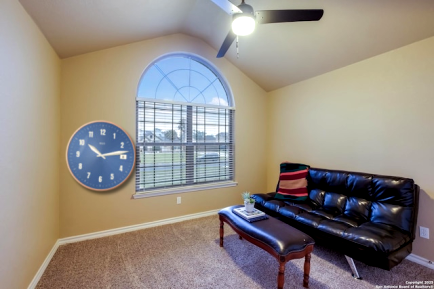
10.13
